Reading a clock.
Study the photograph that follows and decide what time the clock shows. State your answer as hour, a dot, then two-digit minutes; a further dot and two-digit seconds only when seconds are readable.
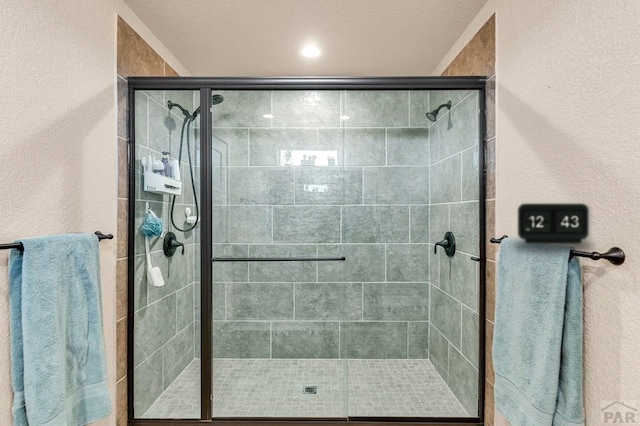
12.43
